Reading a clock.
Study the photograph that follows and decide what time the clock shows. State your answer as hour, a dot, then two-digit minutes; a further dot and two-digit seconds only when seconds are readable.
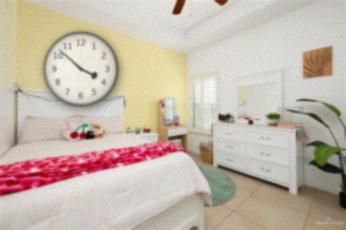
3.52
